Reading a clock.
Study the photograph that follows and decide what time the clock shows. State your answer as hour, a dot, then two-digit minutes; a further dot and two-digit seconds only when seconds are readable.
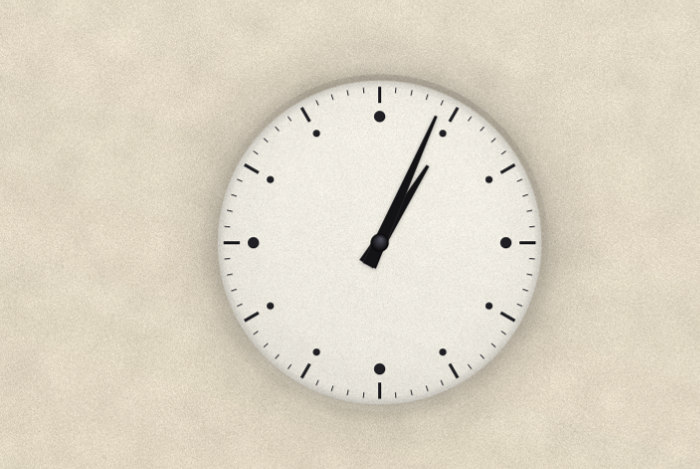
1.04
